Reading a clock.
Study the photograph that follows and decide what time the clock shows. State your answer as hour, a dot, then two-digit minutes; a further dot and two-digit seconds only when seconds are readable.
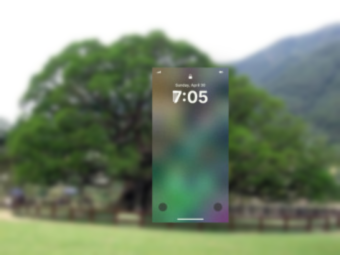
7.05
